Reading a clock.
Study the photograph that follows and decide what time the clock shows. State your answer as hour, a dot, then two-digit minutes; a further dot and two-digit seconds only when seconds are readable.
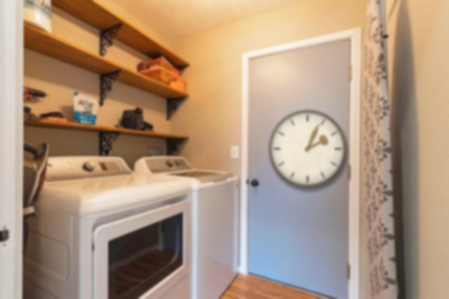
2.04
